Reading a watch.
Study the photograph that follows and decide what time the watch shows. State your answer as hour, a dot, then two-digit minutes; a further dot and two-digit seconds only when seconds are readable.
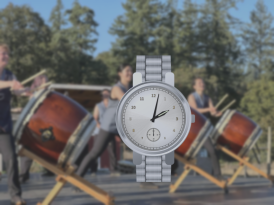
2.02
